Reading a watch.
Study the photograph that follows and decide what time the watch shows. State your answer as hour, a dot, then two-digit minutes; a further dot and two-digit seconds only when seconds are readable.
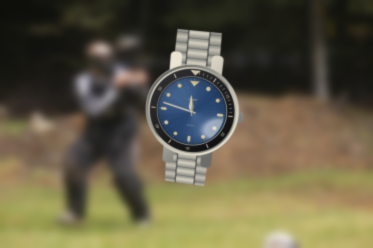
11.47
